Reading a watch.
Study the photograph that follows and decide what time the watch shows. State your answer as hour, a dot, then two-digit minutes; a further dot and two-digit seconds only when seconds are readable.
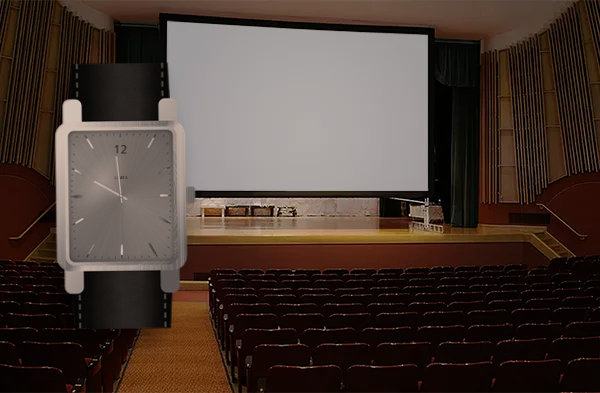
9.59
